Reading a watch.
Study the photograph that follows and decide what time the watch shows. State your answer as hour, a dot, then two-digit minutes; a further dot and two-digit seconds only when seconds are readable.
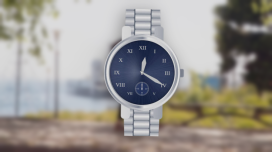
12.20
